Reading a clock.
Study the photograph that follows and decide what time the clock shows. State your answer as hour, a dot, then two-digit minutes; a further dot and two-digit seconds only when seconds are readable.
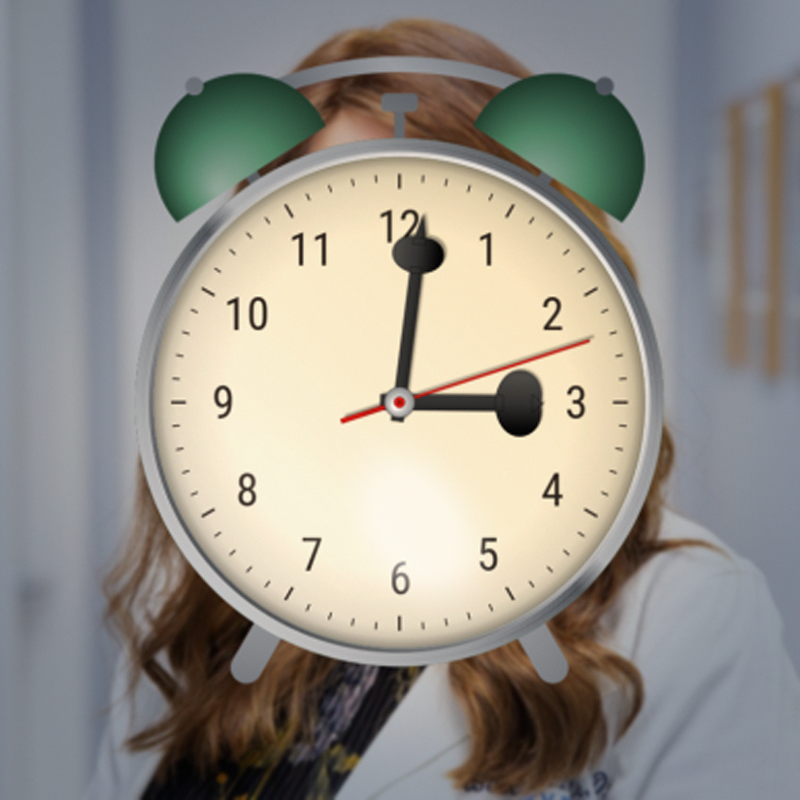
3.01.12
